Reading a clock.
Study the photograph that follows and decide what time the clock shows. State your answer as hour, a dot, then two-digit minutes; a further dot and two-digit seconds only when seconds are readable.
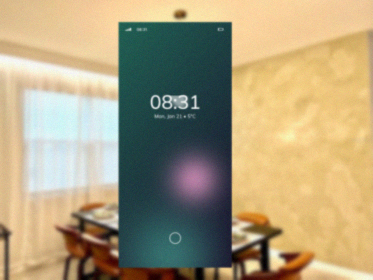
8.31
